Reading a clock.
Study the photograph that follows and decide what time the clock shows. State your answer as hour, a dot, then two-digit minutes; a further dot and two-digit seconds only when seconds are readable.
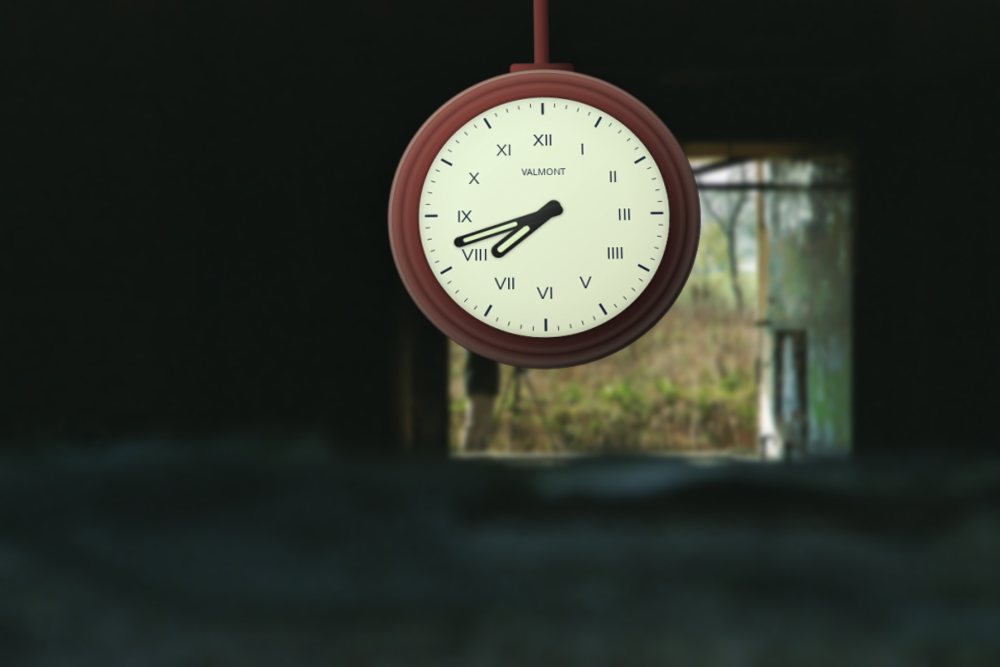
7.42
